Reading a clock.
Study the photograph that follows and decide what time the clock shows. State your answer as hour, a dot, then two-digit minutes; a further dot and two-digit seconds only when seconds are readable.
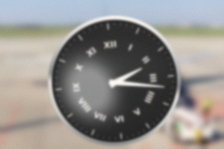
2.17
